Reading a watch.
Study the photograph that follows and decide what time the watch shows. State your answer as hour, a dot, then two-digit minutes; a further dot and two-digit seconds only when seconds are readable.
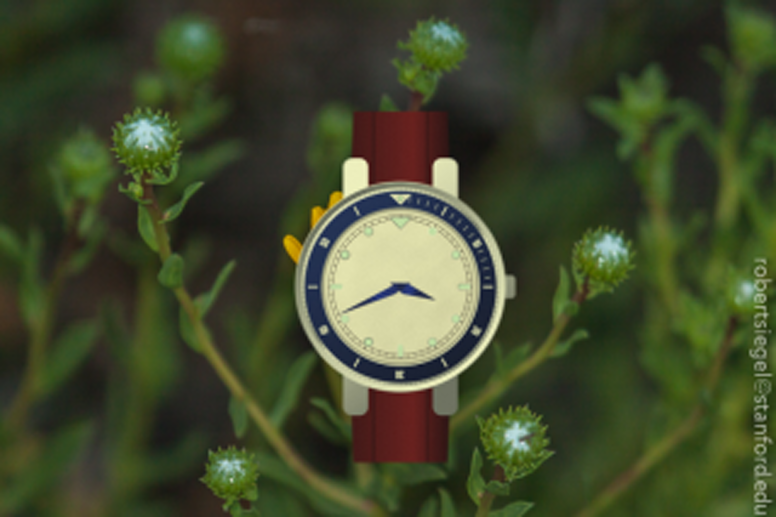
3.41
